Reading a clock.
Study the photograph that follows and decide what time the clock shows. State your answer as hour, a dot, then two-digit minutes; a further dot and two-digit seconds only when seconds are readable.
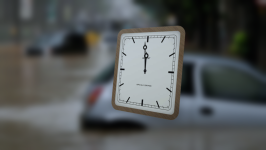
11.59
